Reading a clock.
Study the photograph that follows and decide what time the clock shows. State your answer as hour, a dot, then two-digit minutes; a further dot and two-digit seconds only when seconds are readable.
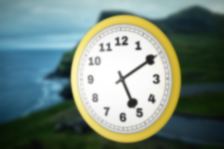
5.10
